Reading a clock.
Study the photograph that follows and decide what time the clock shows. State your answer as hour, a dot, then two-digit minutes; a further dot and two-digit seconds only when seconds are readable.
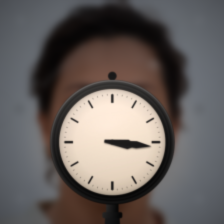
3.16
